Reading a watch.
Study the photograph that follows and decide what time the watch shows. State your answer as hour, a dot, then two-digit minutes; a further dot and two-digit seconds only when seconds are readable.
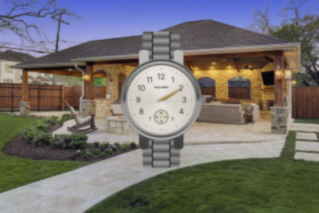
2.10
